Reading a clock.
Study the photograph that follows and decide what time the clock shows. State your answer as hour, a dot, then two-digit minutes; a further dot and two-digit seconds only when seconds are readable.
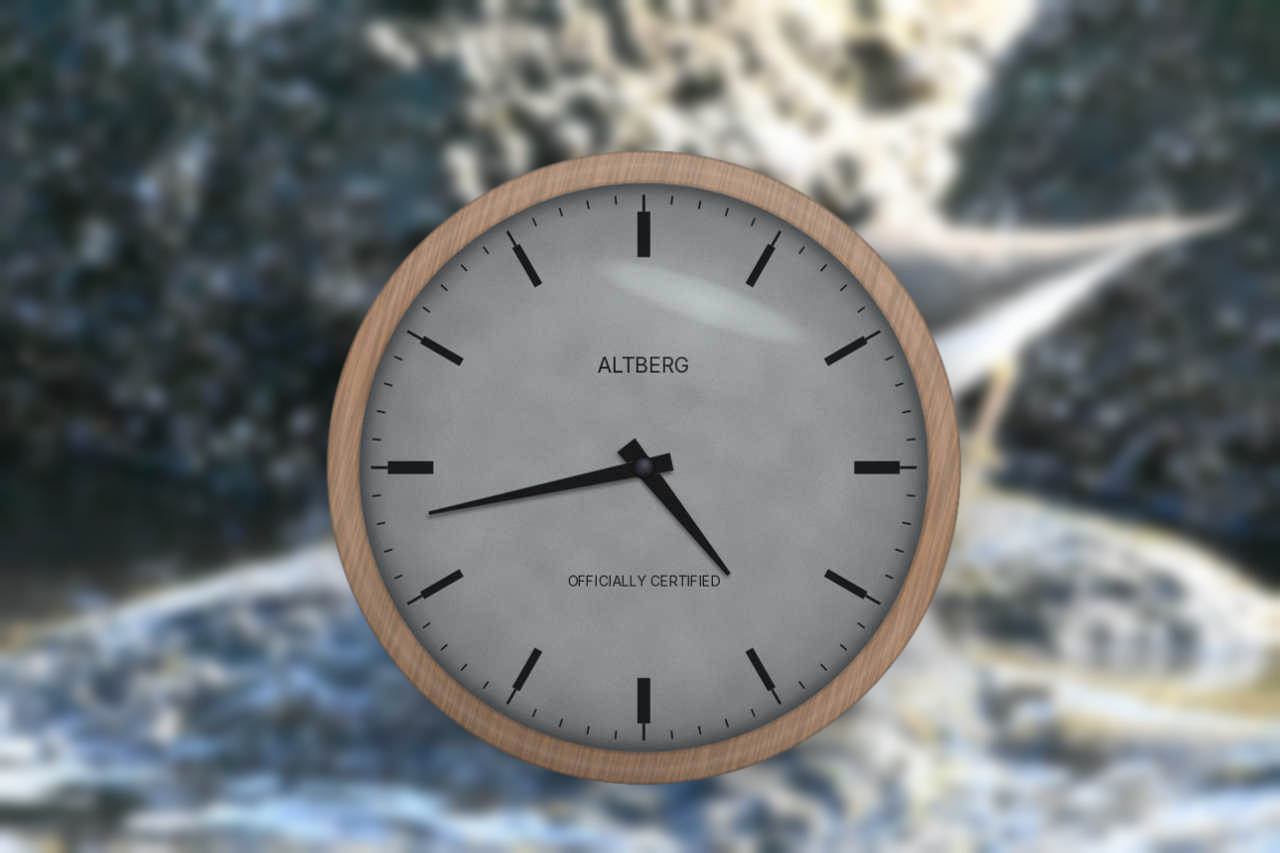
4.43
